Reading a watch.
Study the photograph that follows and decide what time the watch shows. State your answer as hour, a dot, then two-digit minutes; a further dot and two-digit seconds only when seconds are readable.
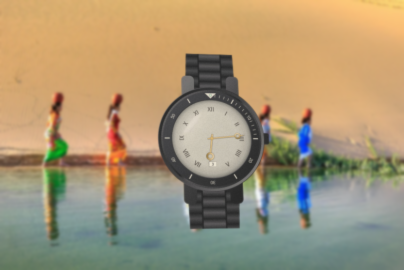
6.14
